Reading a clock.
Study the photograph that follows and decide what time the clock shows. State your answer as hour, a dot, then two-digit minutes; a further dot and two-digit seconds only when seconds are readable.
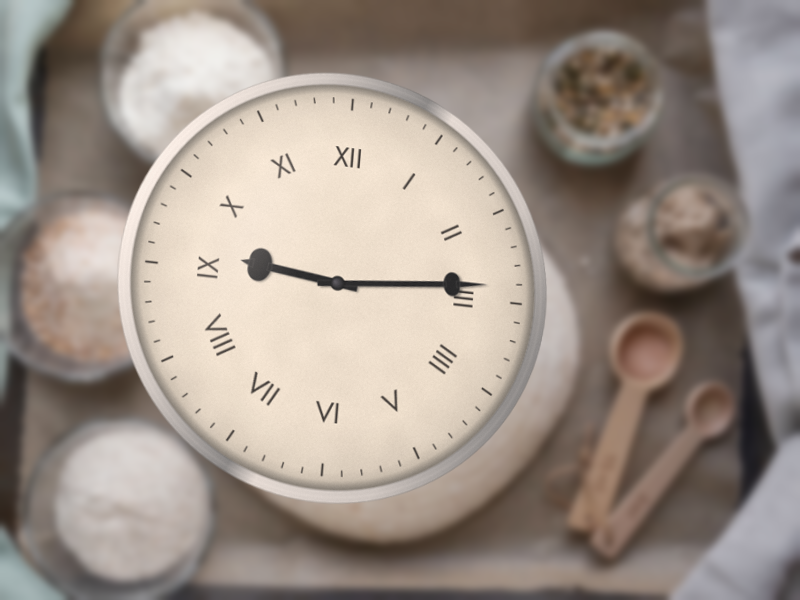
9.14
